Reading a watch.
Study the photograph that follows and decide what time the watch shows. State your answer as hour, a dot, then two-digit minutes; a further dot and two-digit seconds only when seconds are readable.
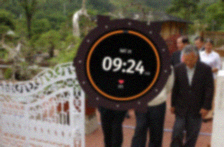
9.24
